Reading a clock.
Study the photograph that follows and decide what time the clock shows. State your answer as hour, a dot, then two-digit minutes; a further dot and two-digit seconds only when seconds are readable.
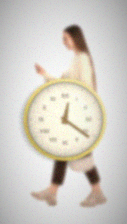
12.21
